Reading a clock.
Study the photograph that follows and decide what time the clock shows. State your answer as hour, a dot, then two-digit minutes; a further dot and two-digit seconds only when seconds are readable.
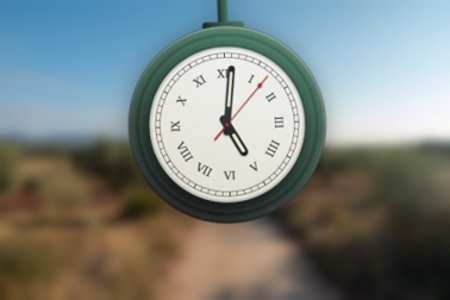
5.01.07
